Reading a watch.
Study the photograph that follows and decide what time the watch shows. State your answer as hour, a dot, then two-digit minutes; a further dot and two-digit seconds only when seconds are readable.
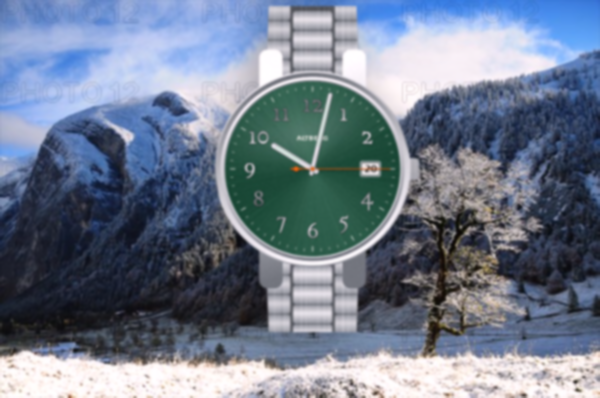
10.02.15
